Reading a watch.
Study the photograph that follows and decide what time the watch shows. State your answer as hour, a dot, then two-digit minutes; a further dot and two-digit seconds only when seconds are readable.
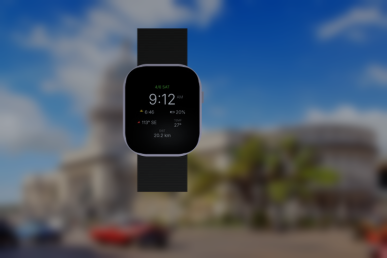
9.12
